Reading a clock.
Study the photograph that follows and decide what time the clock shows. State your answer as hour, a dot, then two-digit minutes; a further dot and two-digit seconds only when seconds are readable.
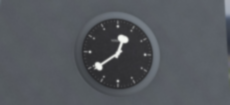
12.39
